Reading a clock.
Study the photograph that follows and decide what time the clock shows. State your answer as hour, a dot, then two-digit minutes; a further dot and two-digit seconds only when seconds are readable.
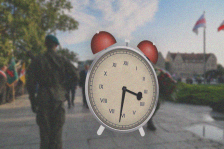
3.31
